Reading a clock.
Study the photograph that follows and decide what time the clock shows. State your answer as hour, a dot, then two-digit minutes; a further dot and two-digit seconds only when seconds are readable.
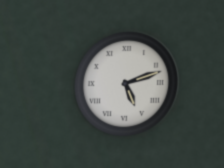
5.12
